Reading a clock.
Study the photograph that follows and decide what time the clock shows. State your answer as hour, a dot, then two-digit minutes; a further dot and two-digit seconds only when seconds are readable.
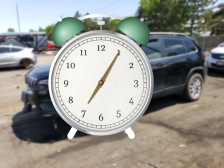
7.05
